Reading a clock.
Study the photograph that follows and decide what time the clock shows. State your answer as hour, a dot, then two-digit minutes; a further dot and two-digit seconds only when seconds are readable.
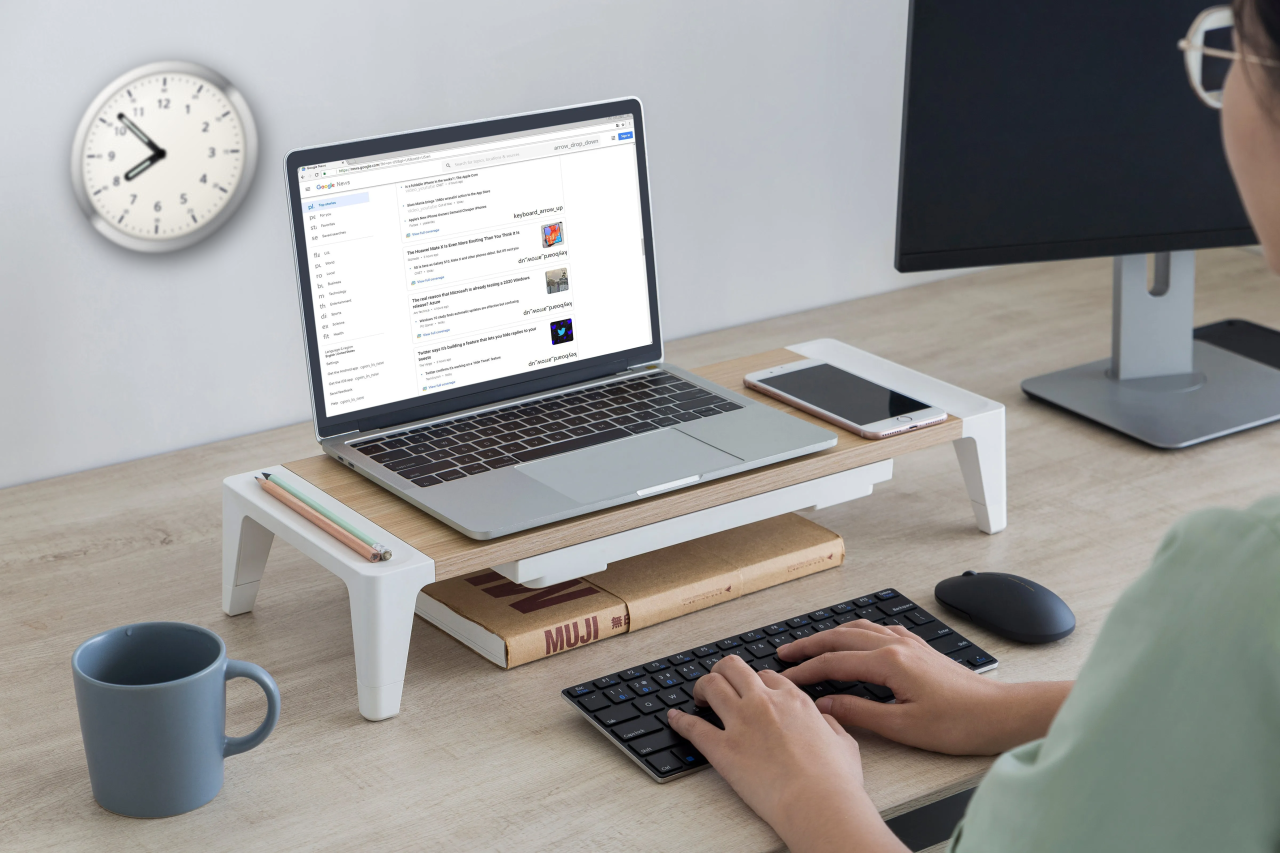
7.52
